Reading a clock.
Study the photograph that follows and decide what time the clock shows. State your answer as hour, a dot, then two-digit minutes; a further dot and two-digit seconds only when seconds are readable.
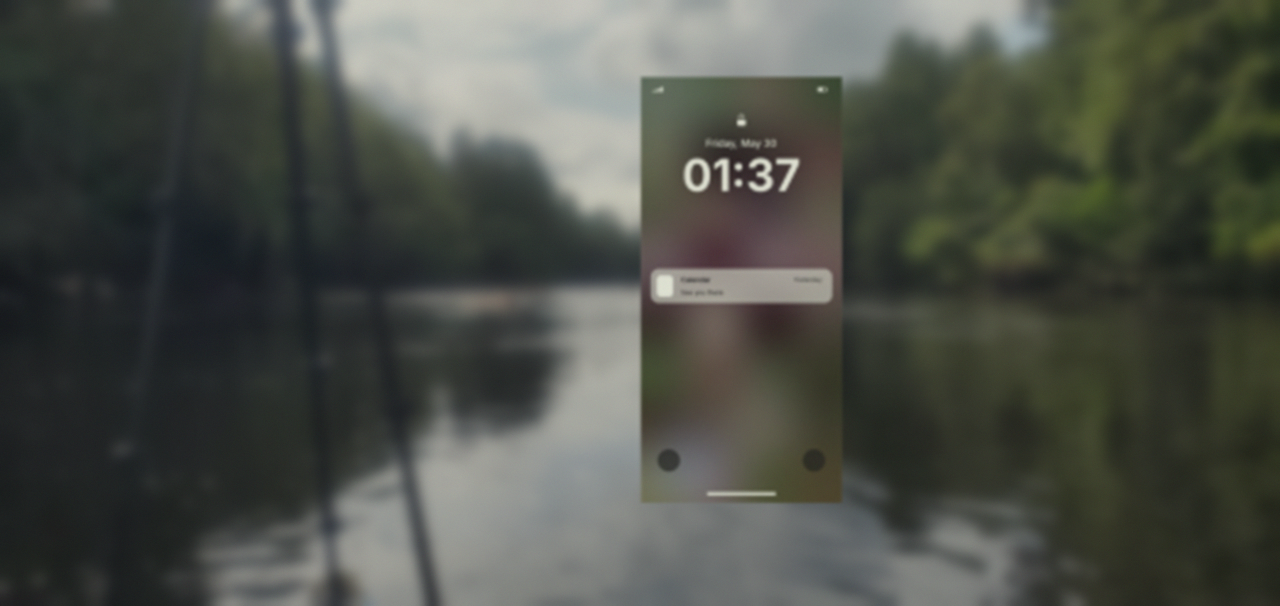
1.37
